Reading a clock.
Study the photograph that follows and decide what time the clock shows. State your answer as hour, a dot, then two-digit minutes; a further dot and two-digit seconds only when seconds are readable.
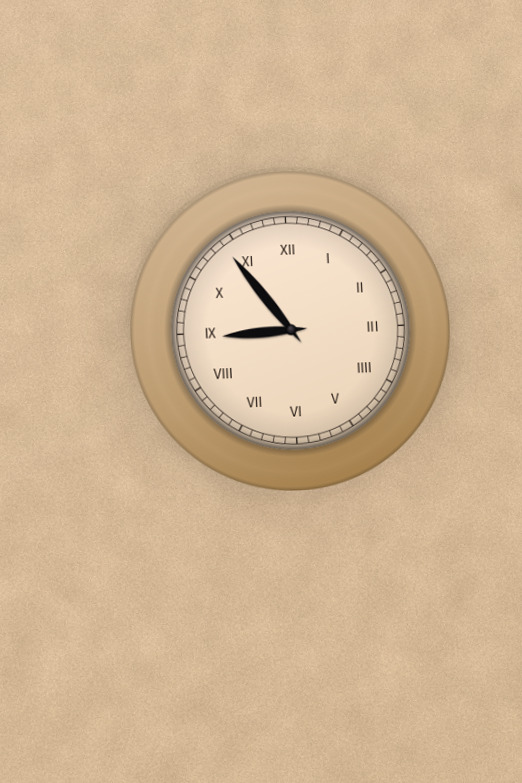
8.54
